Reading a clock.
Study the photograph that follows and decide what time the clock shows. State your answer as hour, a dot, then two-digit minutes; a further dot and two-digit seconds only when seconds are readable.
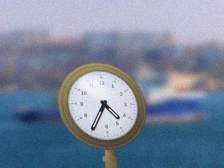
4.35
